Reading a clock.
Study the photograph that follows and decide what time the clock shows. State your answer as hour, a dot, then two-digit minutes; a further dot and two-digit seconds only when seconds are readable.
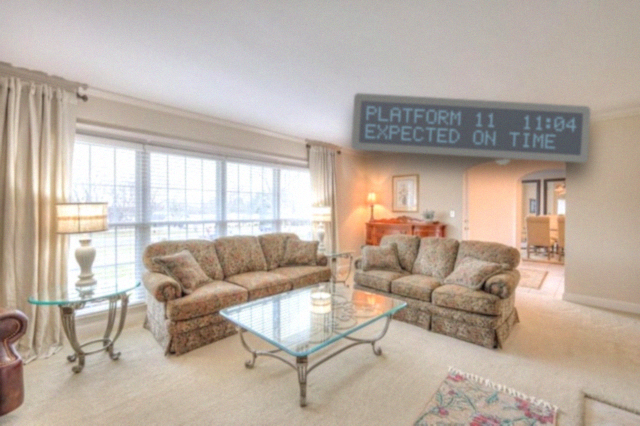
11.04
